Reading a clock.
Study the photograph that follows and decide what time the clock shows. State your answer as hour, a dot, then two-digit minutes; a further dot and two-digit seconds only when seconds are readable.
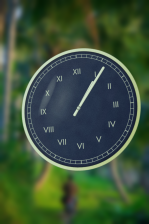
1.06
